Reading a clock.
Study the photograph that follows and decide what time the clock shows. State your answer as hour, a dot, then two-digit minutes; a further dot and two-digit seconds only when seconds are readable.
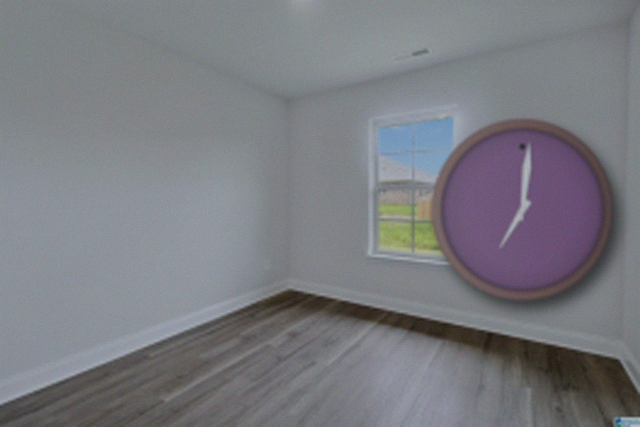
7.01
